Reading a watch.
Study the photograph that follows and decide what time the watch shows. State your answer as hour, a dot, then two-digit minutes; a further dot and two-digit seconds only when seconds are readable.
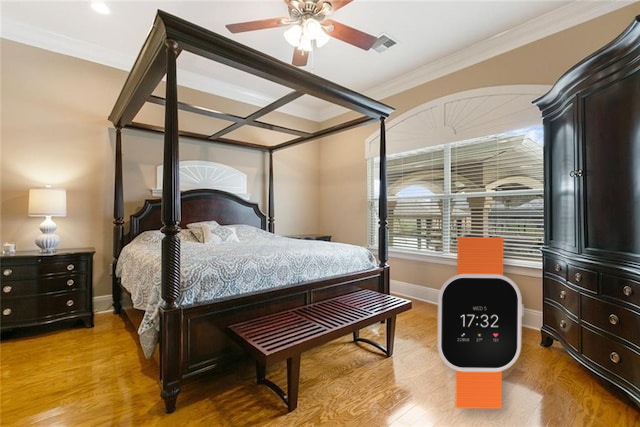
17.32
